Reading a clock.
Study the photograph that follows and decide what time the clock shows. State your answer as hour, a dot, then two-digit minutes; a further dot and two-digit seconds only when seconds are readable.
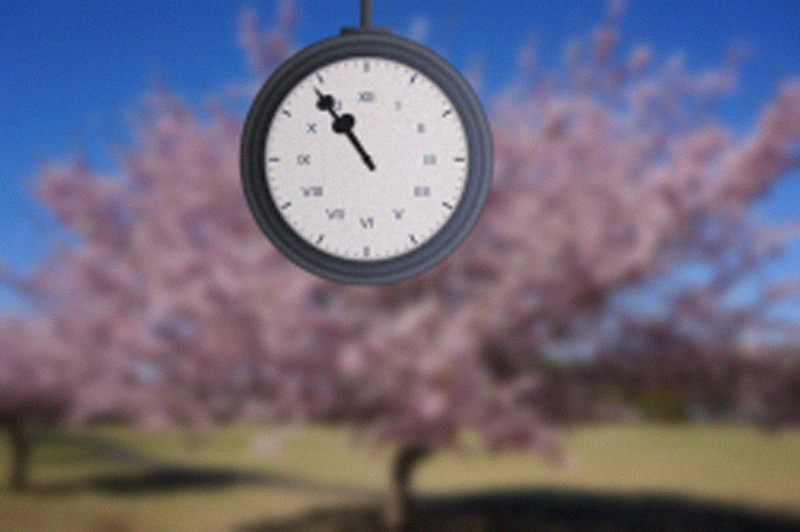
10.54
